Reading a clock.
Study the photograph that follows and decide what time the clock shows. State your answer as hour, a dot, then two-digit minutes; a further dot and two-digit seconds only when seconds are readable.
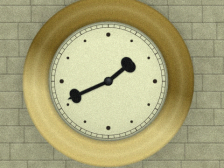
1.41
